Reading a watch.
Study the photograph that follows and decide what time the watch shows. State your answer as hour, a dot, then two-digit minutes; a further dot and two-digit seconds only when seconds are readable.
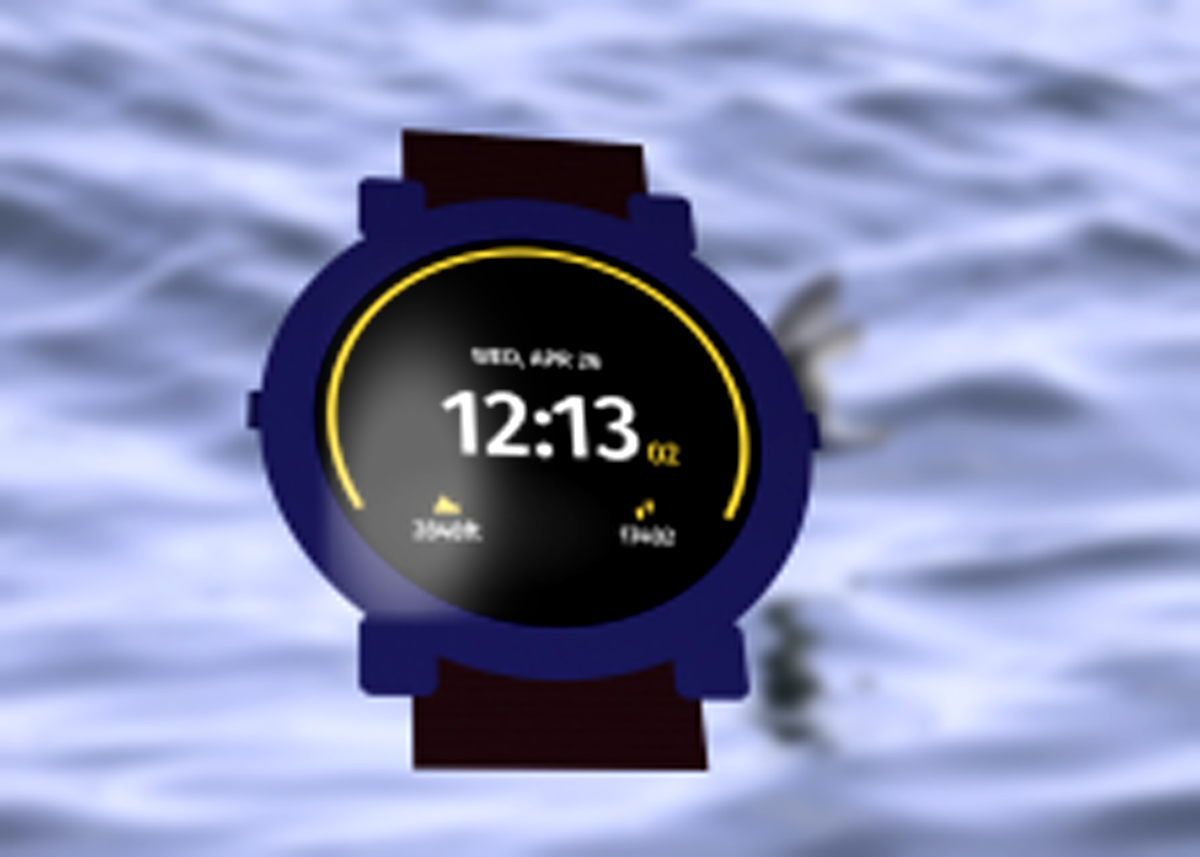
12.13
